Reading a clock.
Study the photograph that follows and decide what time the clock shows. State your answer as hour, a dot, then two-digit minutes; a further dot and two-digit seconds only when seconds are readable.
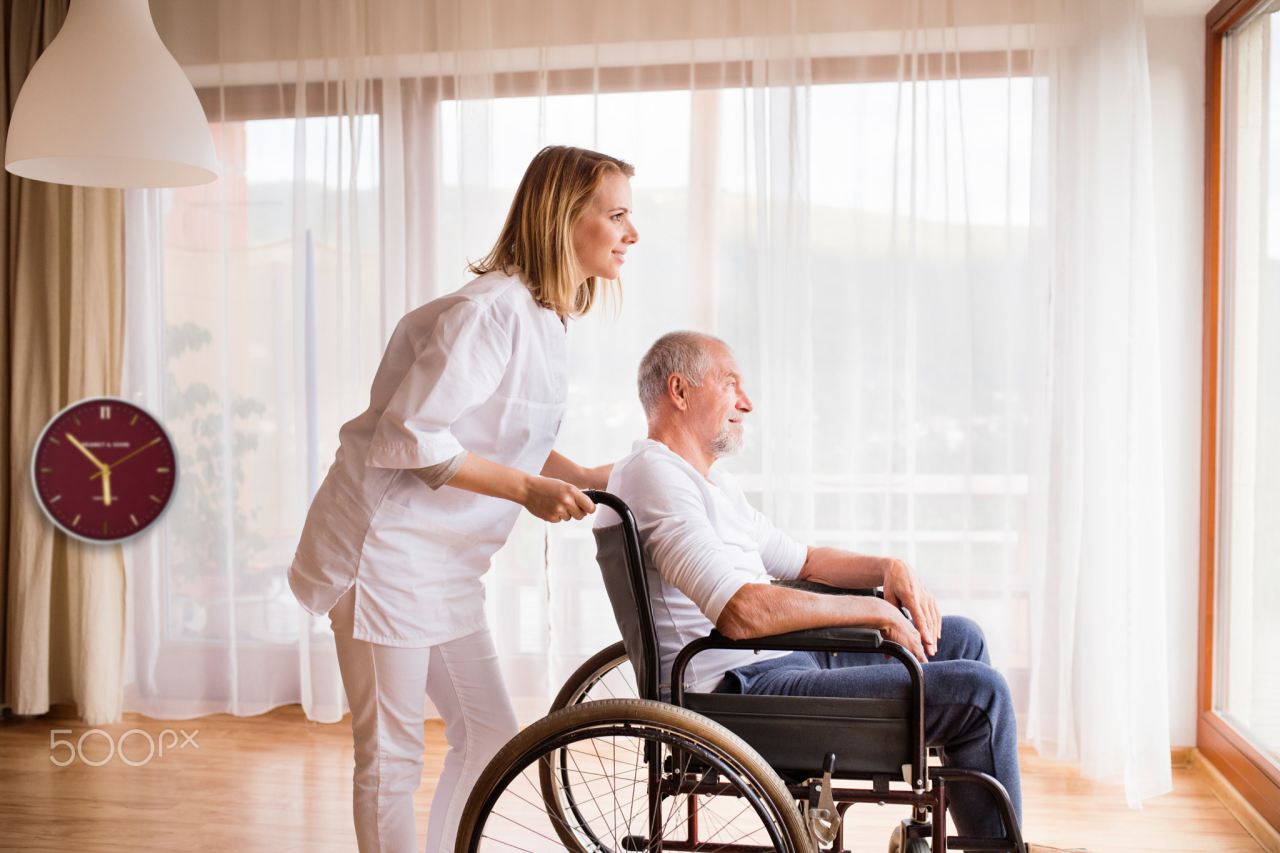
5.52.10
